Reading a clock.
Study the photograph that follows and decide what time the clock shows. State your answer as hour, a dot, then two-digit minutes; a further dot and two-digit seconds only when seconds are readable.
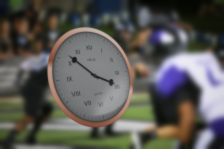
3.52
